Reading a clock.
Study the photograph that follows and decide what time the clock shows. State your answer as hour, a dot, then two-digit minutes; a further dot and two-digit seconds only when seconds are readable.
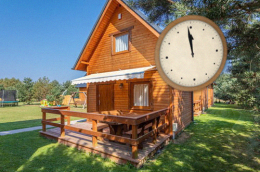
11.59
